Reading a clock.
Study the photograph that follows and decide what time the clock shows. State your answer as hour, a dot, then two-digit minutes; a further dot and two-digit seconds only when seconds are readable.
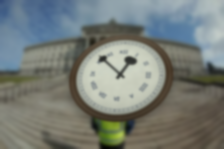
12.52
